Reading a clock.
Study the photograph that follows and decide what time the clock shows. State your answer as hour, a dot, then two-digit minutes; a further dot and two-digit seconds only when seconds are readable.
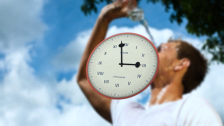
2.58
